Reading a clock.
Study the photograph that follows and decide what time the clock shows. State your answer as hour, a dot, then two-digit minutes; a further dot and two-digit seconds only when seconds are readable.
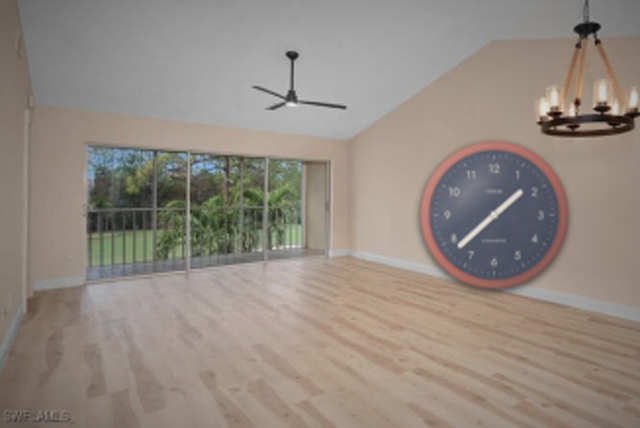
1.38
